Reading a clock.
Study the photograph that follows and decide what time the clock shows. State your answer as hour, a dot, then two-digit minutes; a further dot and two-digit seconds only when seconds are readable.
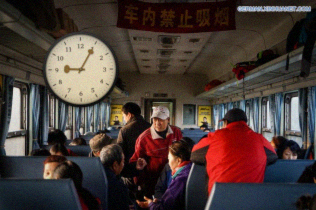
9.05
